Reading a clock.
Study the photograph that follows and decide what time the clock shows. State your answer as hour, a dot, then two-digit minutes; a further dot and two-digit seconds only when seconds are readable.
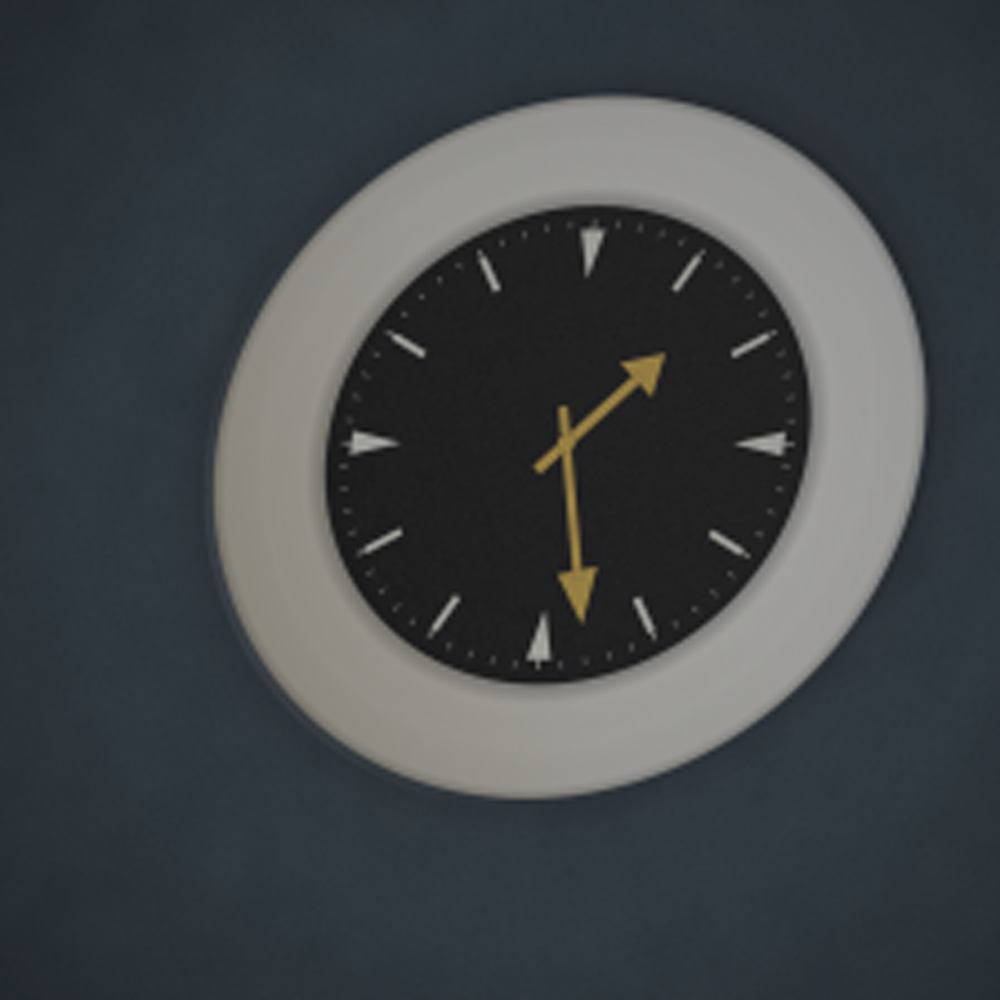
1.28
